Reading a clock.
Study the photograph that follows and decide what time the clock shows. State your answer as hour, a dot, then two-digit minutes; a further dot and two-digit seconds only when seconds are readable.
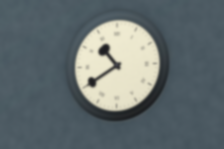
10.40
